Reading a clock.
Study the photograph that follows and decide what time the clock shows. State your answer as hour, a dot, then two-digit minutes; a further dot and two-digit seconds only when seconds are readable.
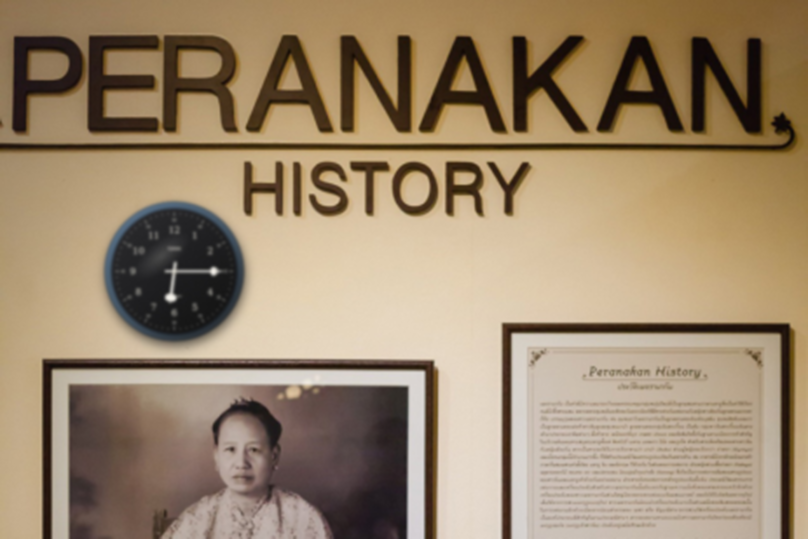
6.15
